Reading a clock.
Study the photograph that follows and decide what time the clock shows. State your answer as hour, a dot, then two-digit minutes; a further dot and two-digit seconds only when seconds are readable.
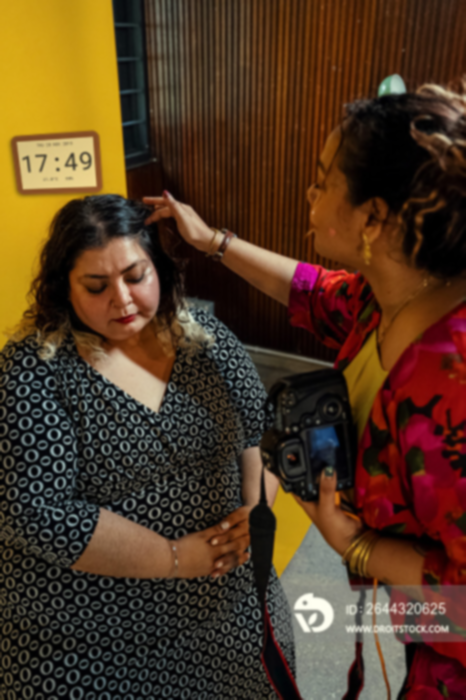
17.49
